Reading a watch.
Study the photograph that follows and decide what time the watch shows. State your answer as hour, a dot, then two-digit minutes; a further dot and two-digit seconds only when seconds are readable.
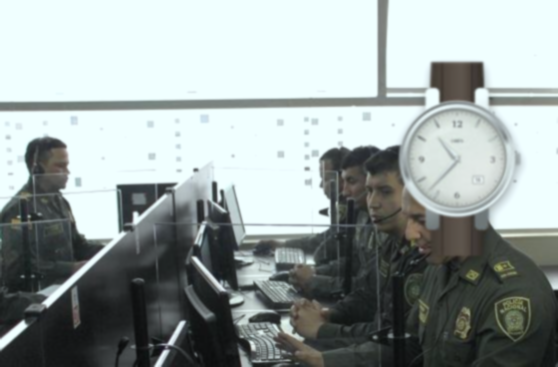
10.37
